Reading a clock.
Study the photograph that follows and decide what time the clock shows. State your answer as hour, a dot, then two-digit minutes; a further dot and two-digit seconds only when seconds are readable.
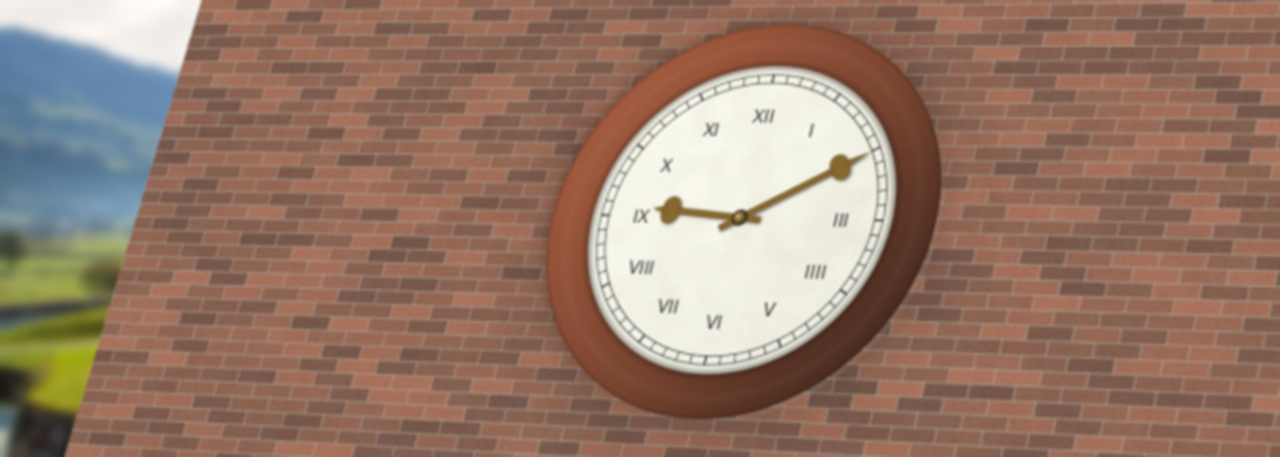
9.10
